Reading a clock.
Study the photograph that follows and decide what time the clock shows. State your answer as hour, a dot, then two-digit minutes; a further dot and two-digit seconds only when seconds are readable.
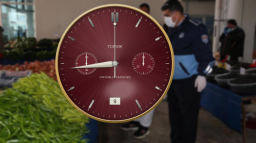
8.44
